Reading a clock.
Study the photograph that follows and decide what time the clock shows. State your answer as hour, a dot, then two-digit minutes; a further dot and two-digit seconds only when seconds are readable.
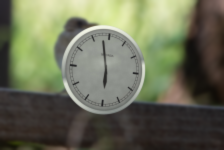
5.58
